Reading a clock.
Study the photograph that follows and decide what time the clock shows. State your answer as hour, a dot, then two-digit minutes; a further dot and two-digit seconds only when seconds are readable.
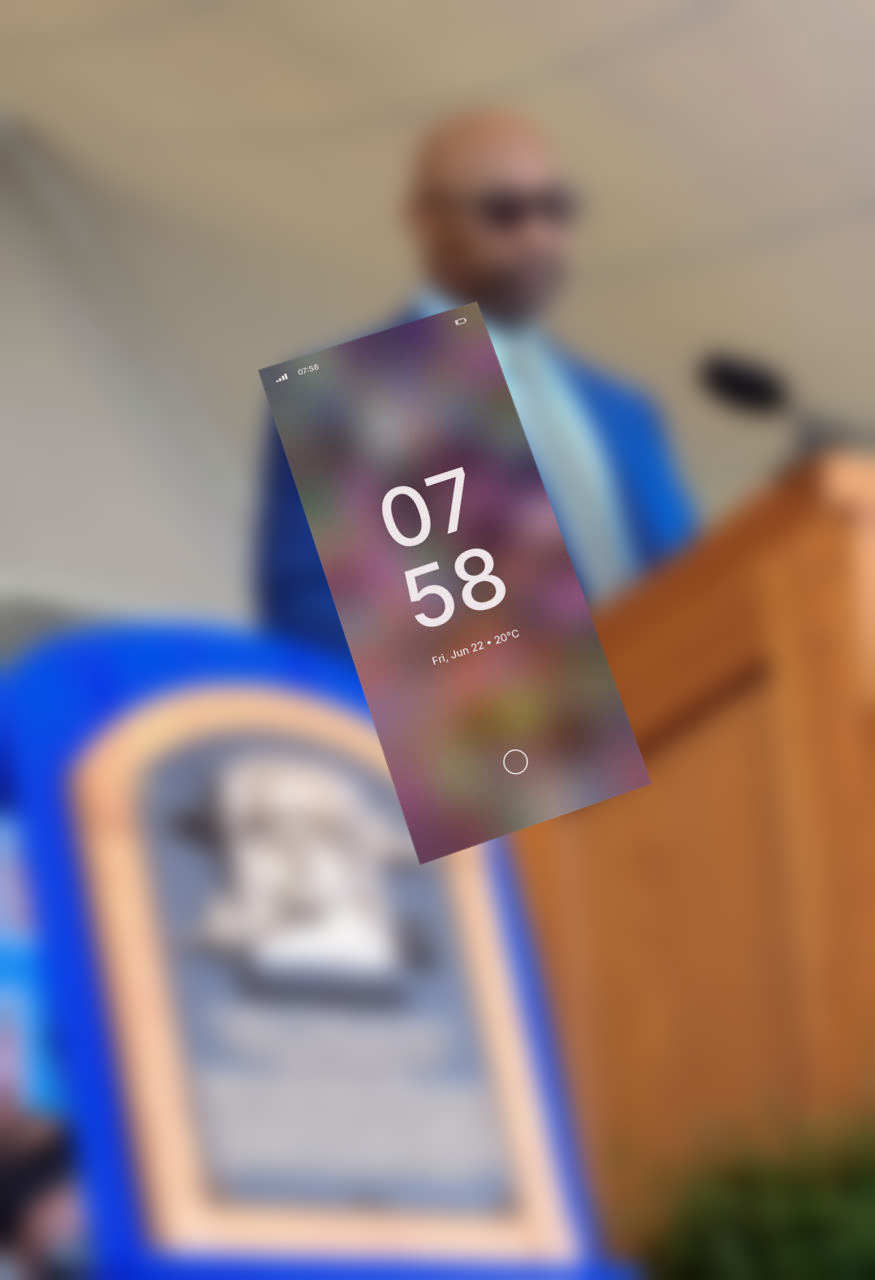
7.58
